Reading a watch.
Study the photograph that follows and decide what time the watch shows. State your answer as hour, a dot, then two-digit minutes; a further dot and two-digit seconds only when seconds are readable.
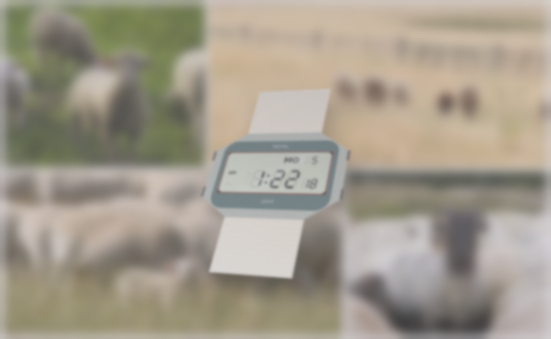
1.22
